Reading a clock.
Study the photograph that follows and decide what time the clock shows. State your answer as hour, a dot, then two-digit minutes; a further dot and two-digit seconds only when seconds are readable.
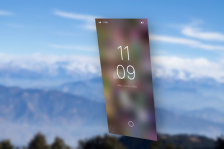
11.09
